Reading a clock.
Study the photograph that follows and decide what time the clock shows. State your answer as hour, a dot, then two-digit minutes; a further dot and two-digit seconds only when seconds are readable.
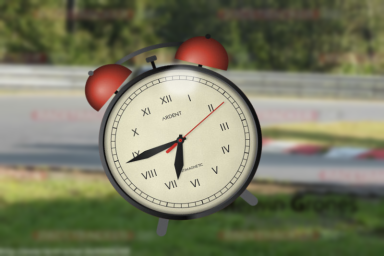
6.44.11
